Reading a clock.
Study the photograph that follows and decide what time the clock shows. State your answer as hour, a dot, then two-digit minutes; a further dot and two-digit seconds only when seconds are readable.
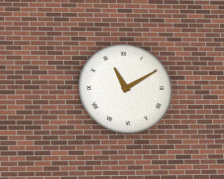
11.10
